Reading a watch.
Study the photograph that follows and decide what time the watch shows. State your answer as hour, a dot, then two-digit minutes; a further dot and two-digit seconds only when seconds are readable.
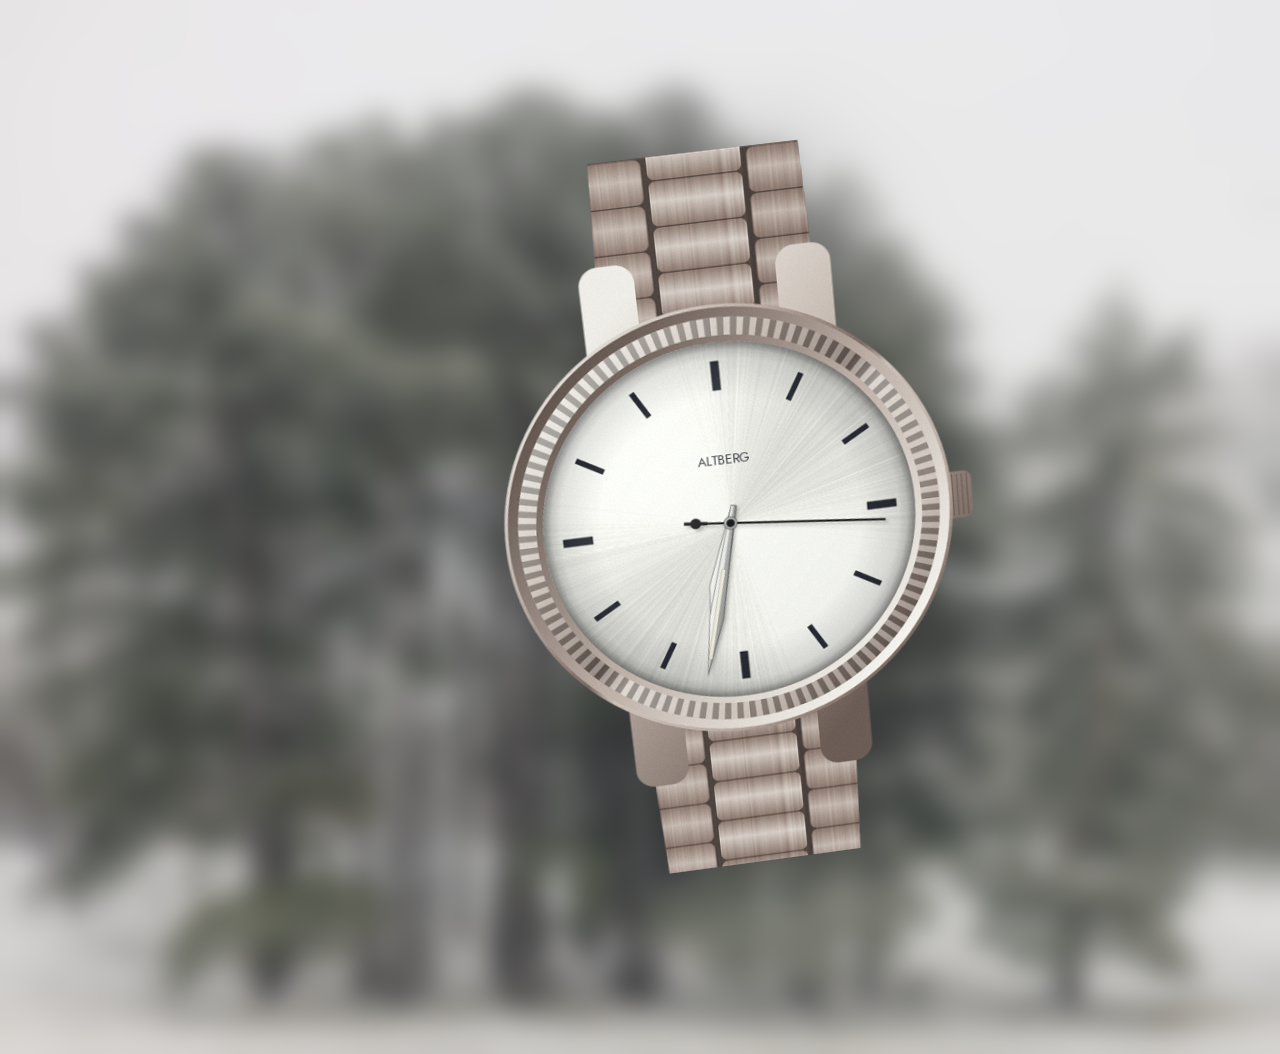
6.32.16
